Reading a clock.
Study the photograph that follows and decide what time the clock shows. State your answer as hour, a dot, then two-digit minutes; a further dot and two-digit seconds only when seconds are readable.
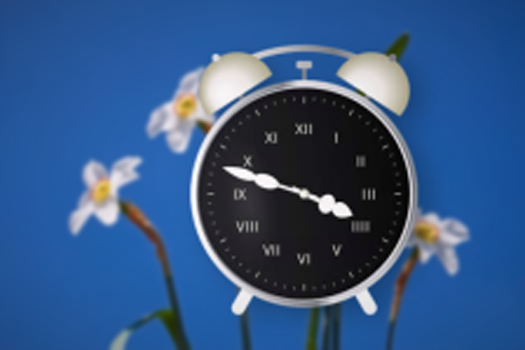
3.48
